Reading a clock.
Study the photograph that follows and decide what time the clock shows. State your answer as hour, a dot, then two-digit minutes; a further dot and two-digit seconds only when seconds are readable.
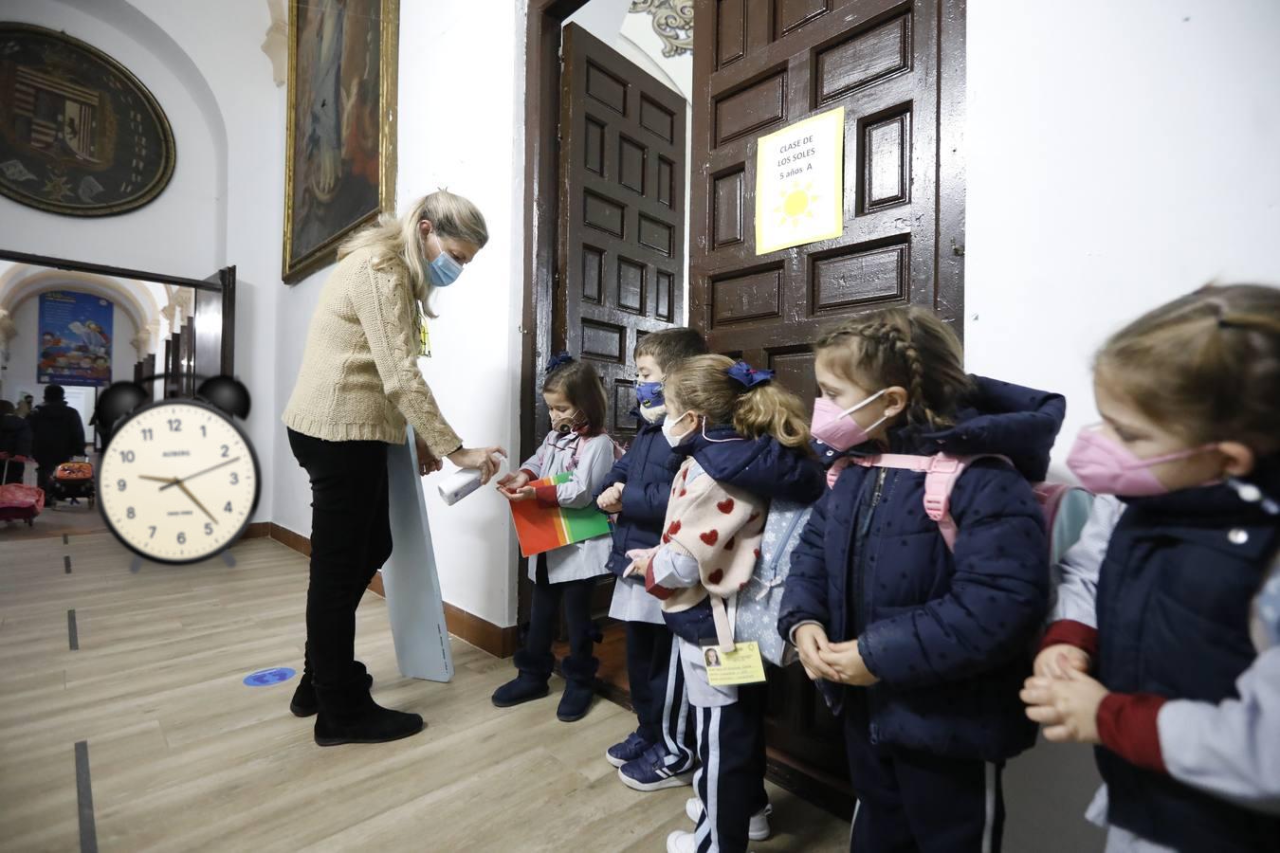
9.23.12
